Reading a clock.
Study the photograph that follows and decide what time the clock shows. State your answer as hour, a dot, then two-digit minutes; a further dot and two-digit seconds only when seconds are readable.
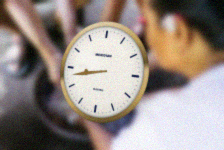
8.43
